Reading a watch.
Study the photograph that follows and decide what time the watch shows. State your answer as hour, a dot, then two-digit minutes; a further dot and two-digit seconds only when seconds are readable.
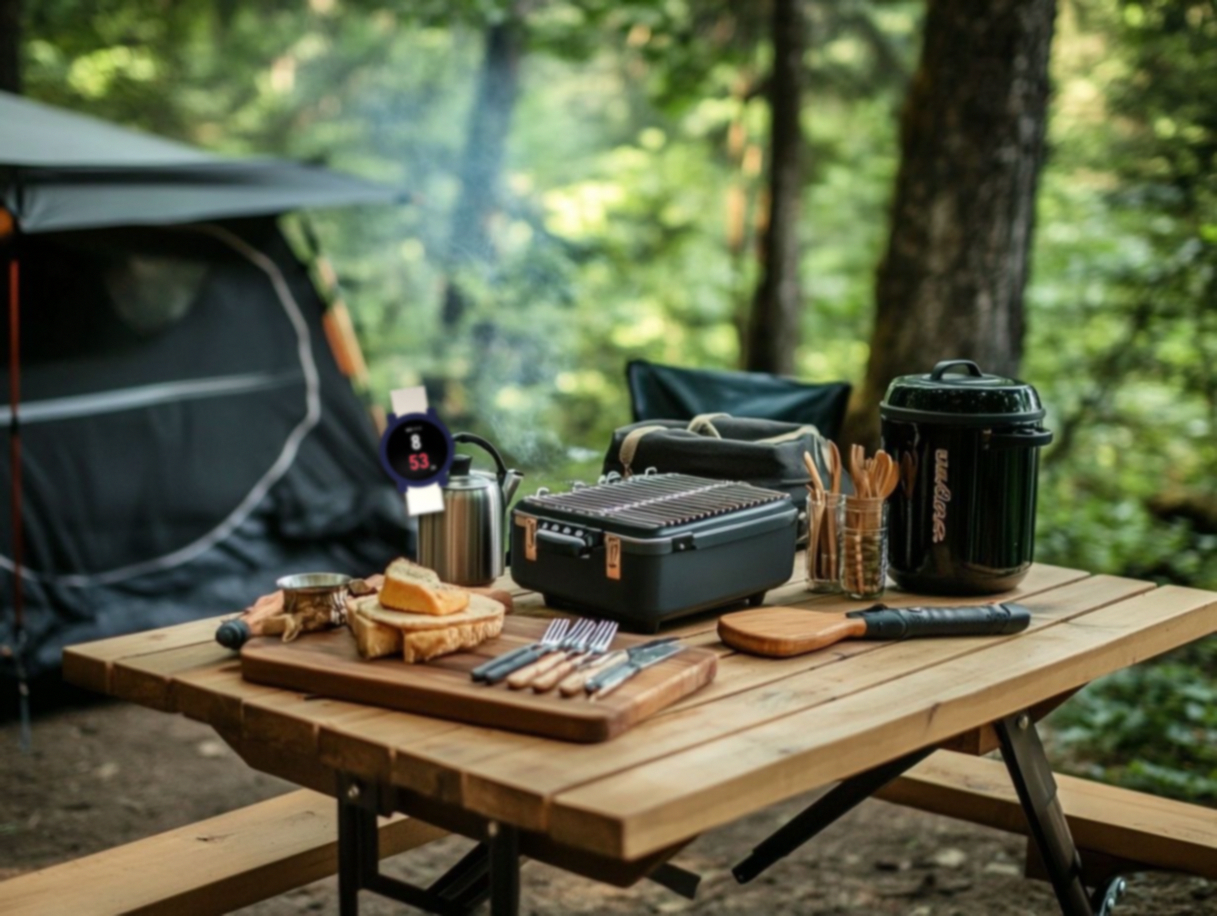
8.53
